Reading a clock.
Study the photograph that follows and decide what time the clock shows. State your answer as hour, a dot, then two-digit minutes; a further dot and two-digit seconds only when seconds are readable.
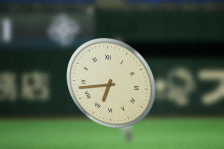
6.43
